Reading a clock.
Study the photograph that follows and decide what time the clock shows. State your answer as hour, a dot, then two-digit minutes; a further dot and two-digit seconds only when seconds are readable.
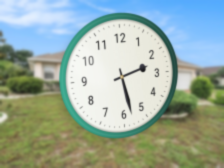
2.28
